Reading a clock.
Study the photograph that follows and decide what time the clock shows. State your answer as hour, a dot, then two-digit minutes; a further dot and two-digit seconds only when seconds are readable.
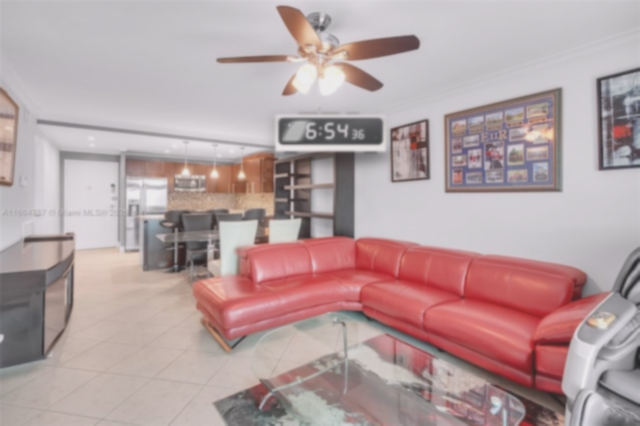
6.54
